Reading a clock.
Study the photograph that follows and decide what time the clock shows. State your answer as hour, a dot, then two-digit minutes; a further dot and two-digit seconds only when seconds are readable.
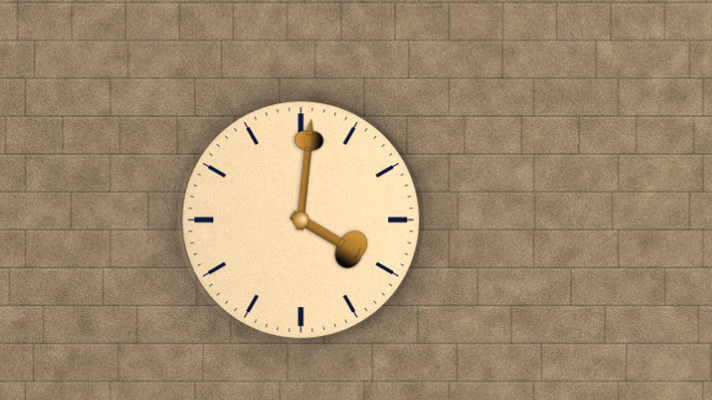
4.01
